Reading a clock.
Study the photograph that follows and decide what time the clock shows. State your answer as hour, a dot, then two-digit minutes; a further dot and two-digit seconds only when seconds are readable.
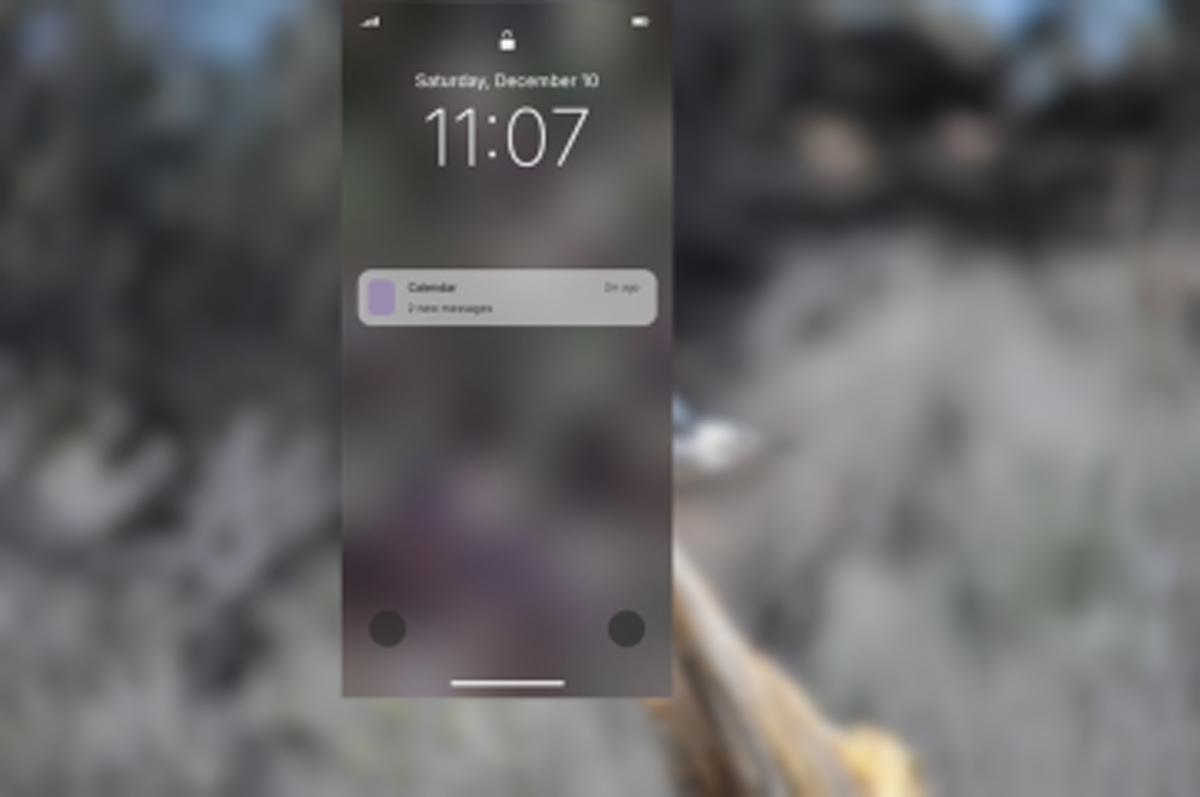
11.07
